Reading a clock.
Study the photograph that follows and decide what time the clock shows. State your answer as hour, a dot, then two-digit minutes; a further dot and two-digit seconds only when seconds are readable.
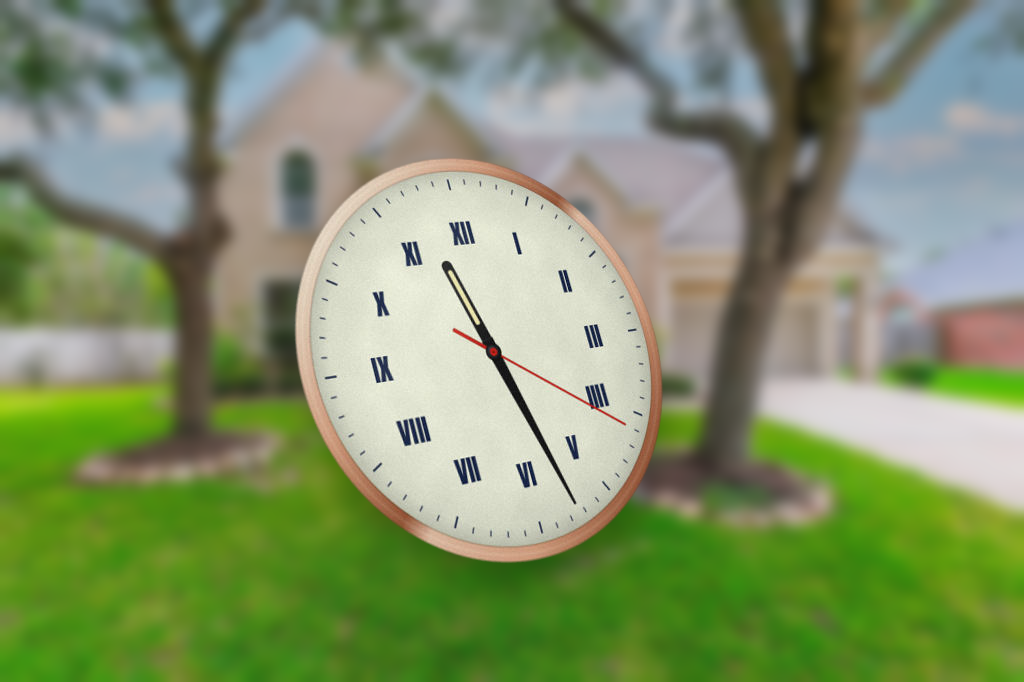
11.27.21
